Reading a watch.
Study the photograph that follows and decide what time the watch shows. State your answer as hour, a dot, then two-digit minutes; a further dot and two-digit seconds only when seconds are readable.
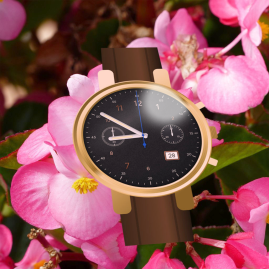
8.51
